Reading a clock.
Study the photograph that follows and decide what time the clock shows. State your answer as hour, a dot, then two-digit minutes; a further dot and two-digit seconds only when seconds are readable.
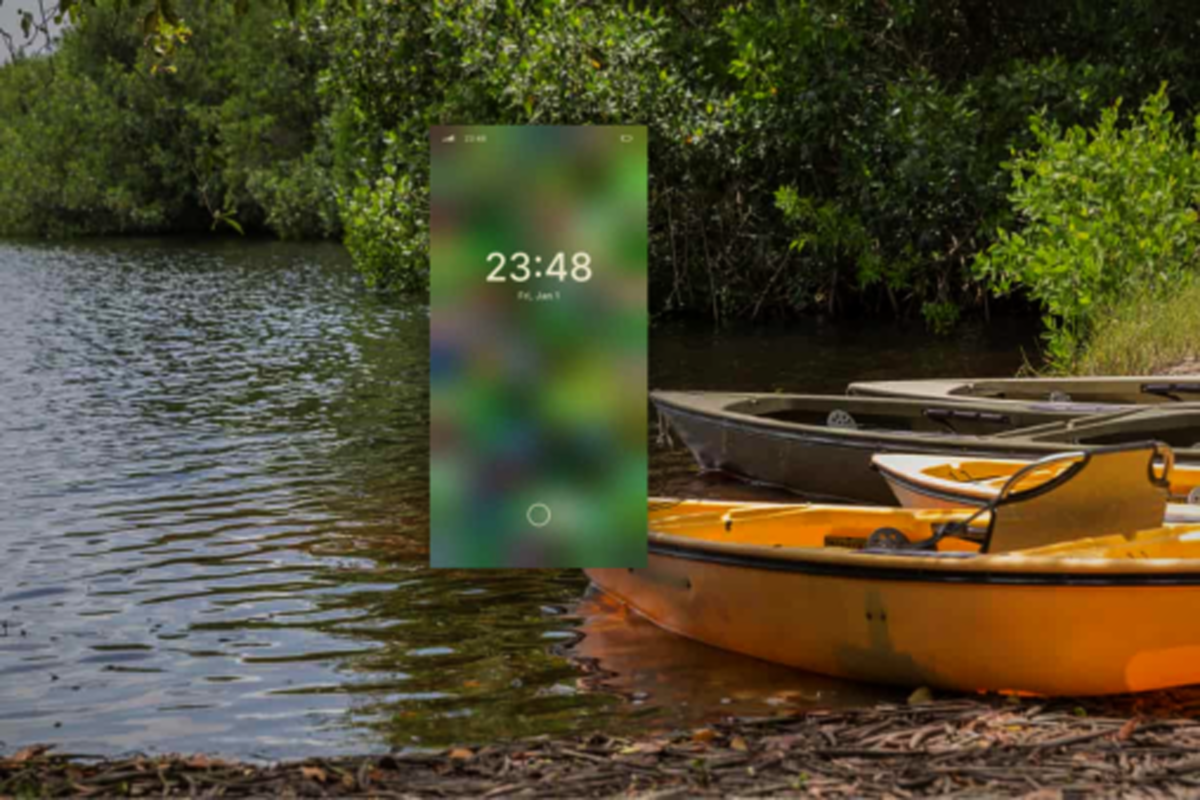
23.48
